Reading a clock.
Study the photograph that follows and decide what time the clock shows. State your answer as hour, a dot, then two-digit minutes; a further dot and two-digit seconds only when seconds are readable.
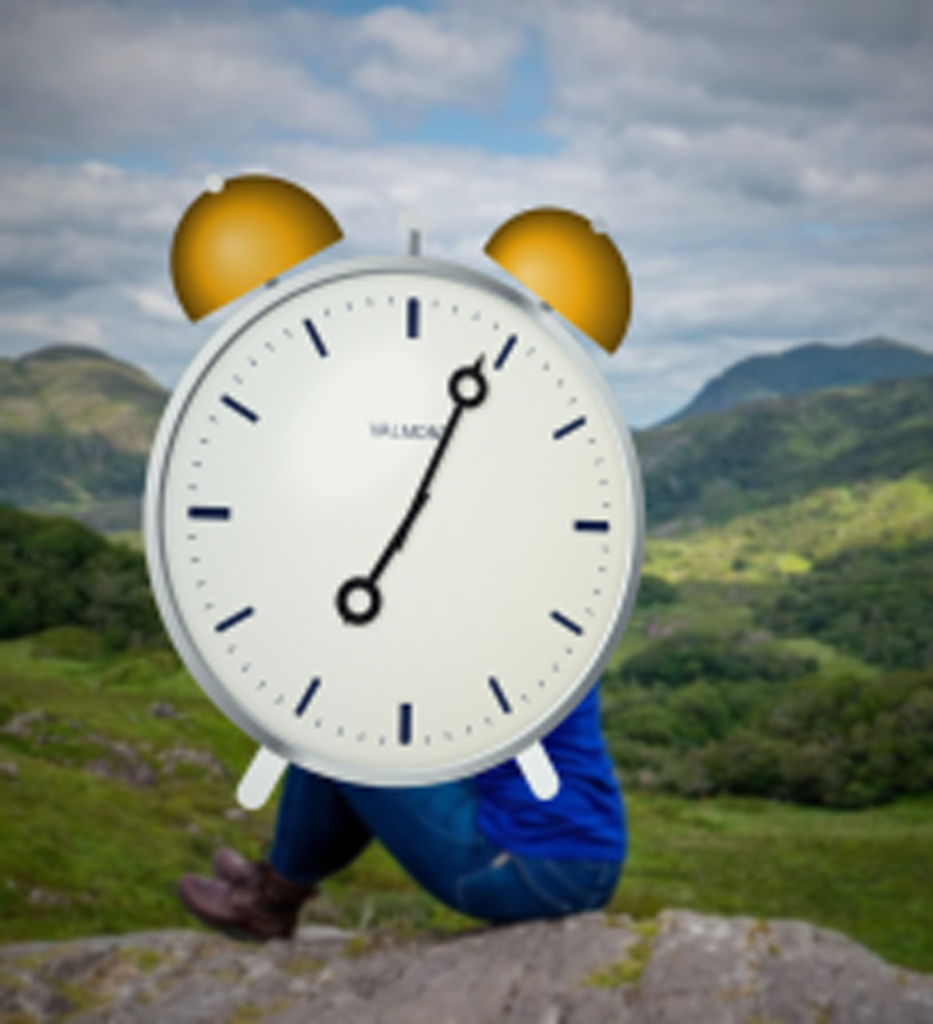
7.04
